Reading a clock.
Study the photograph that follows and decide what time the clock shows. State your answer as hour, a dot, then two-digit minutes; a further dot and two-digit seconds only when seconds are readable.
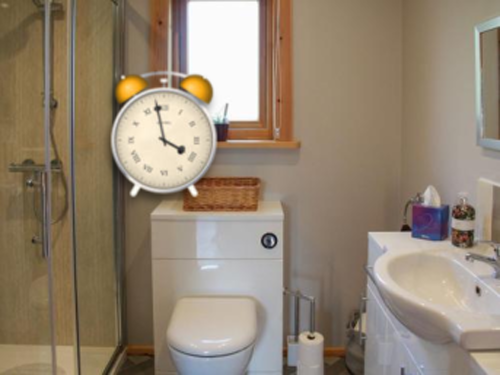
3.58
